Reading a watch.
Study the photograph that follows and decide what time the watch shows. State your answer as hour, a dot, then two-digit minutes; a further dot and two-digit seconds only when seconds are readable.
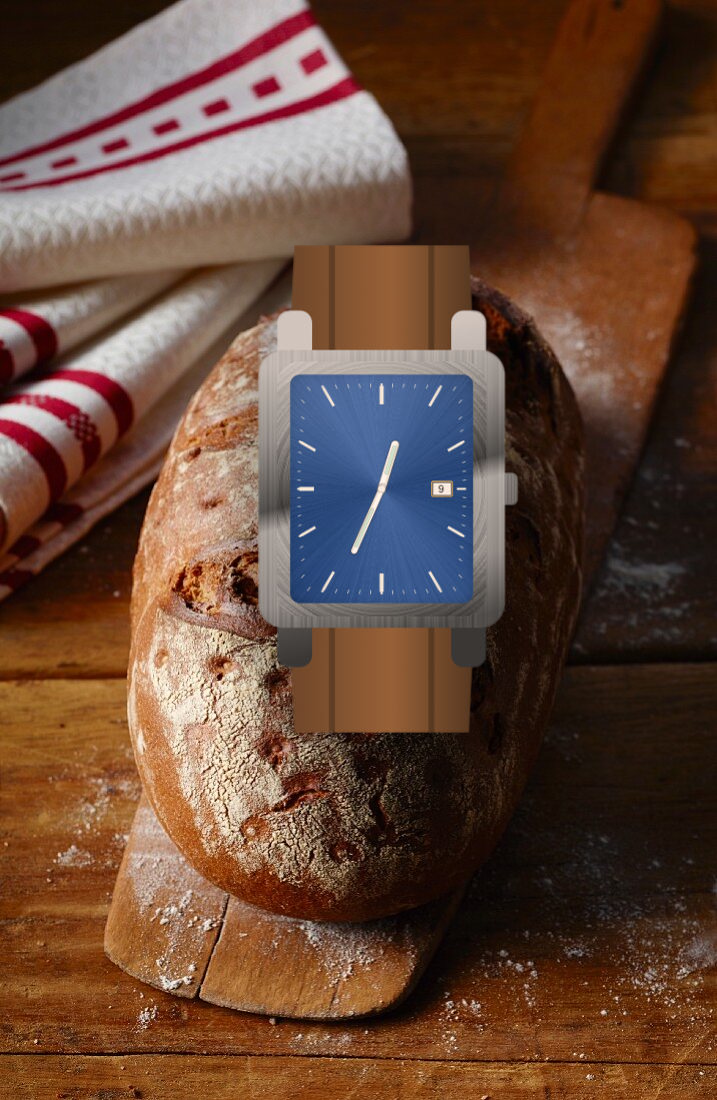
12.34
